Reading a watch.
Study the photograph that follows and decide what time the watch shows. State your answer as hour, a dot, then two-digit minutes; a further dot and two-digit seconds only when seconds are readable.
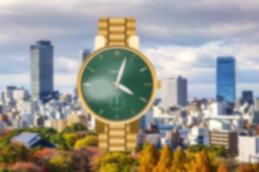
4.03
